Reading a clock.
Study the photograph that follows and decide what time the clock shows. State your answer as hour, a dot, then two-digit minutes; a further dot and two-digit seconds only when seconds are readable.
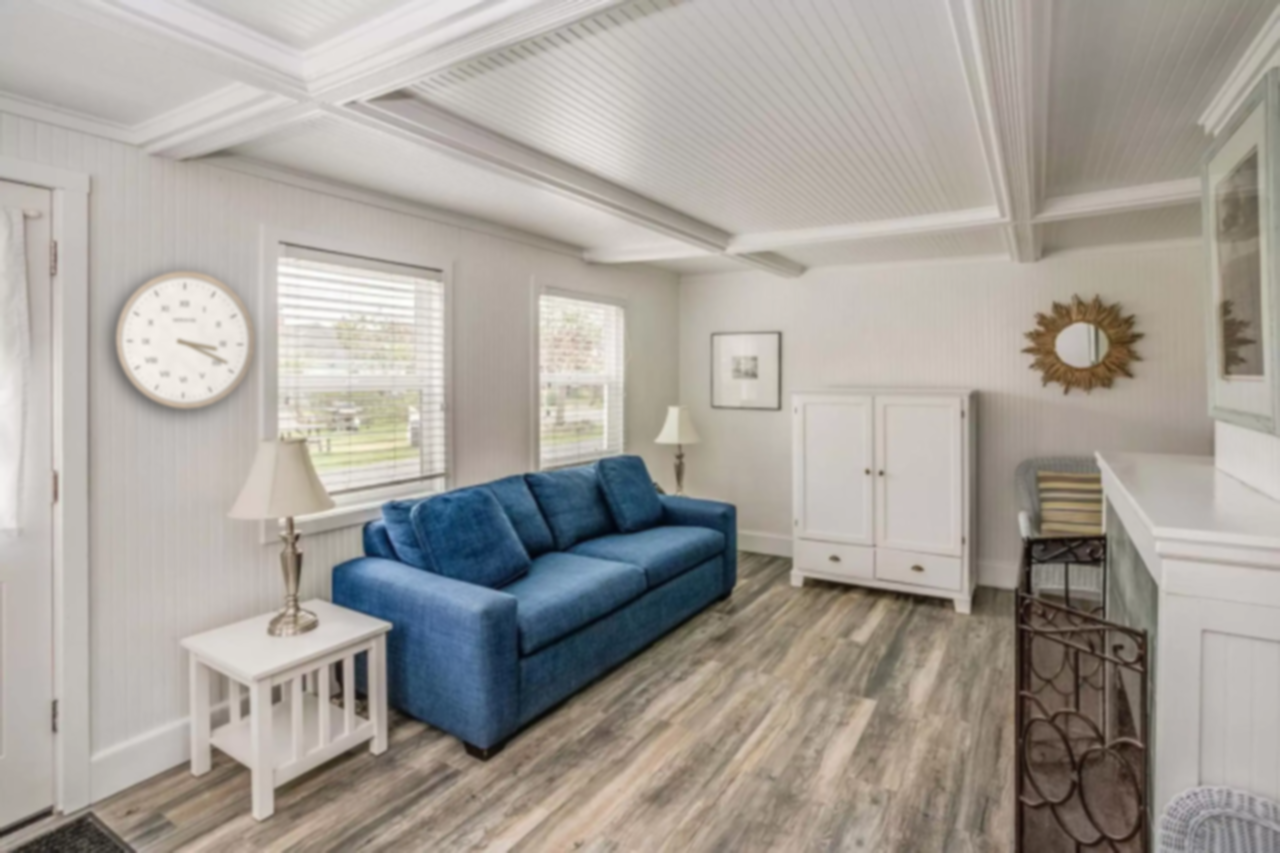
3.19
